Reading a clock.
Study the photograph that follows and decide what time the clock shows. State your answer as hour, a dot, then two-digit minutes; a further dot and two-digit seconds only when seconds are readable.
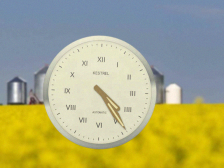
4.24
